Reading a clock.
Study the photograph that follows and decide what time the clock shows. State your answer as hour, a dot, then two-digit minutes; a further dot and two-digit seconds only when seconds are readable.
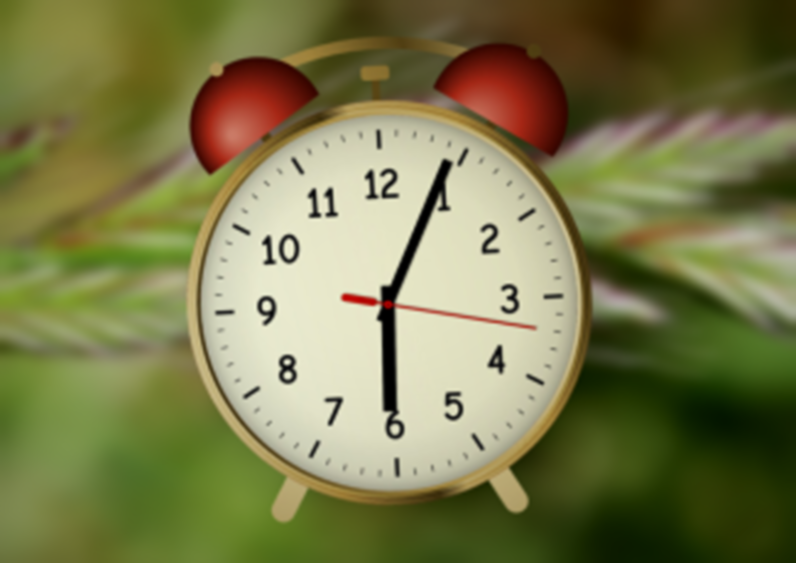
6.04.17
